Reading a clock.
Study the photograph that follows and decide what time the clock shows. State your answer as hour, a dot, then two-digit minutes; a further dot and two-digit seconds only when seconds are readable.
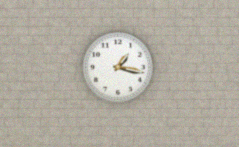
1.17
